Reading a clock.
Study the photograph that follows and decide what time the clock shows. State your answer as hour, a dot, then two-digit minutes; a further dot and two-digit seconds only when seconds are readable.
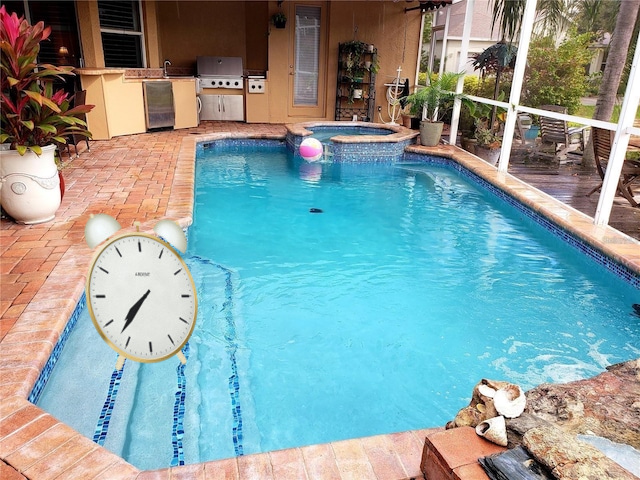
7.37
